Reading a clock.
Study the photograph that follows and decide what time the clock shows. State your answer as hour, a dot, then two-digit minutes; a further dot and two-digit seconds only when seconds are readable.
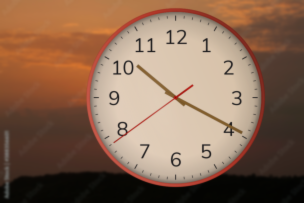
10.19.39
